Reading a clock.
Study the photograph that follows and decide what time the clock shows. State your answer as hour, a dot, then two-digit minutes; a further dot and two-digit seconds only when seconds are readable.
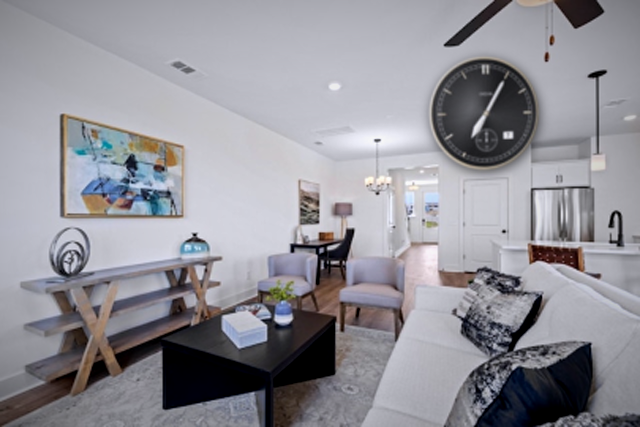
7.05
